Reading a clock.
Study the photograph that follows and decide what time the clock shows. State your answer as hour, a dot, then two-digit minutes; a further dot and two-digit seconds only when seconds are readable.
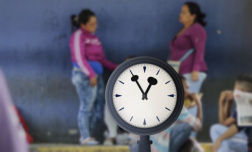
12.55
